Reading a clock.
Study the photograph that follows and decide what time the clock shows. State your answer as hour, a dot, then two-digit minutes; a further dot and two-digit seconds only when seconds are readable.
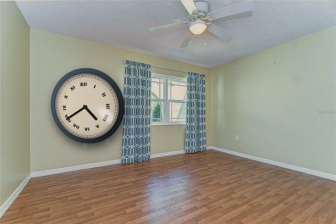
4.40
